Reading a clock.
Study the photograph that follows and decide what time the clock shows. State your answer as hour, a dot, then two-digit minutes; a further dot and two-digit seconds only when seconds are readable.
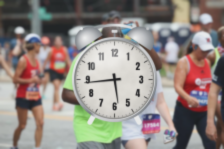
5.44
